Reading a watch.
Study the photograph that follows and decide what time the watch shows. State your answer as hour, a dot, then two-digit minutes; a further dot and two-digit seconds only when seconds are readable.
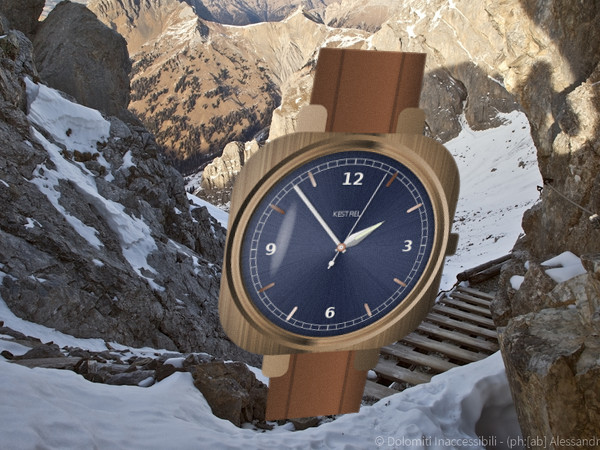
1.53.04
